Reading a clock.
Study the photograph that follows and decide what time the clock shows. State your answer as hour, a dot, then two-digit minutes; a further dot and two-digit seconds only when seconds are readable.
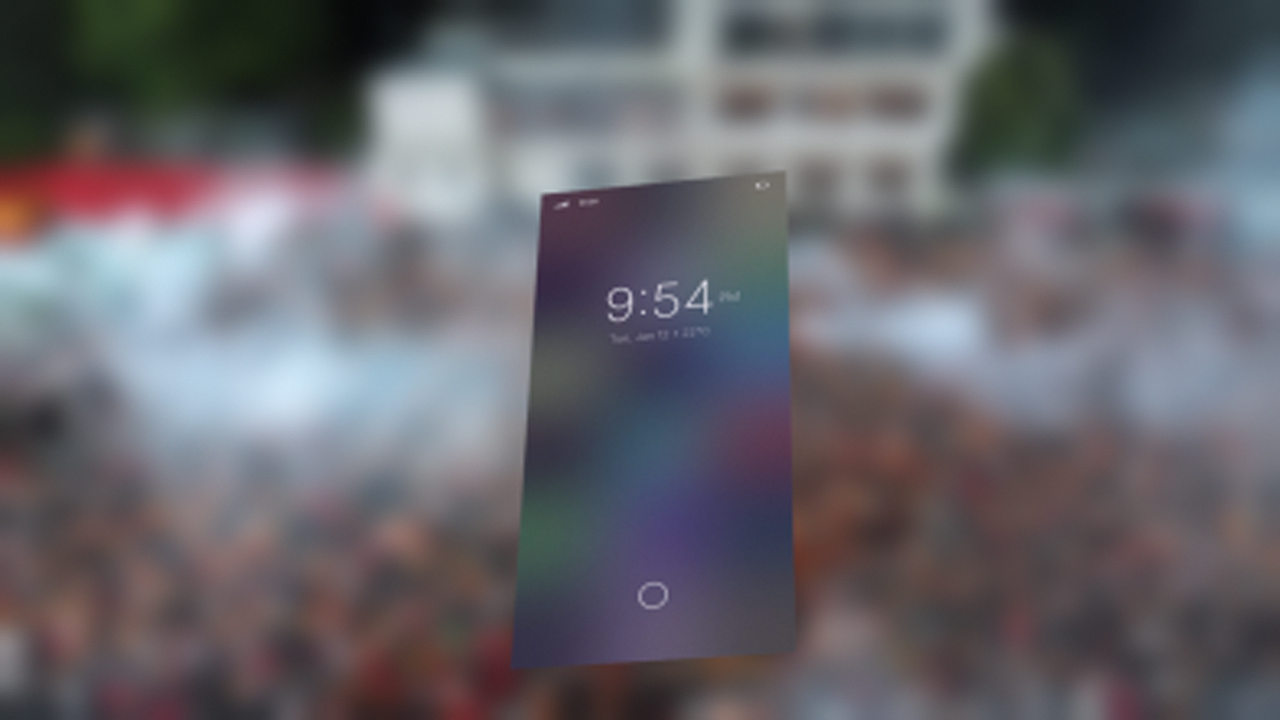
9.54
